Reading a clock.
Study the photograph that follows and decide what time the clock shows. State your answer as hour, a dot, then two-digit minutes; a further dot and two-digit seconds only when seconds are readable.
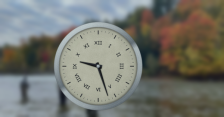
9.27
